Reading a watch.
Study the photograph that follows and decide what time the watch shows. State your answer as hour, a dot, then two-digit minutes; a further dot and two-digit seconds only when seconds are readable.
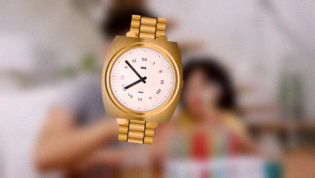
7.52
